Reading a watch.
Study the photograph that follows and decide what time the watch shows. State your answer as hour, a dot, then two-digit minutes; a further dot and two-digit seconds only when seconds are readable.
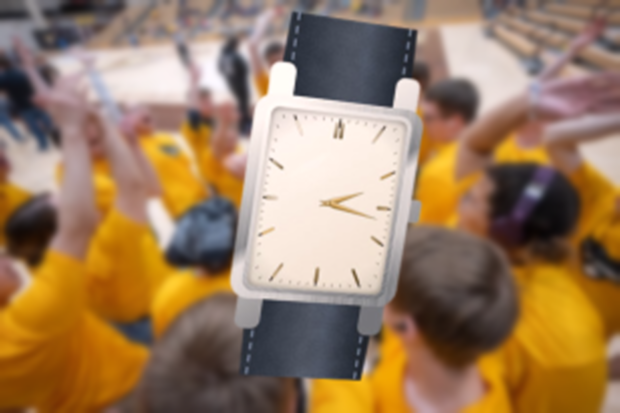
2.17
